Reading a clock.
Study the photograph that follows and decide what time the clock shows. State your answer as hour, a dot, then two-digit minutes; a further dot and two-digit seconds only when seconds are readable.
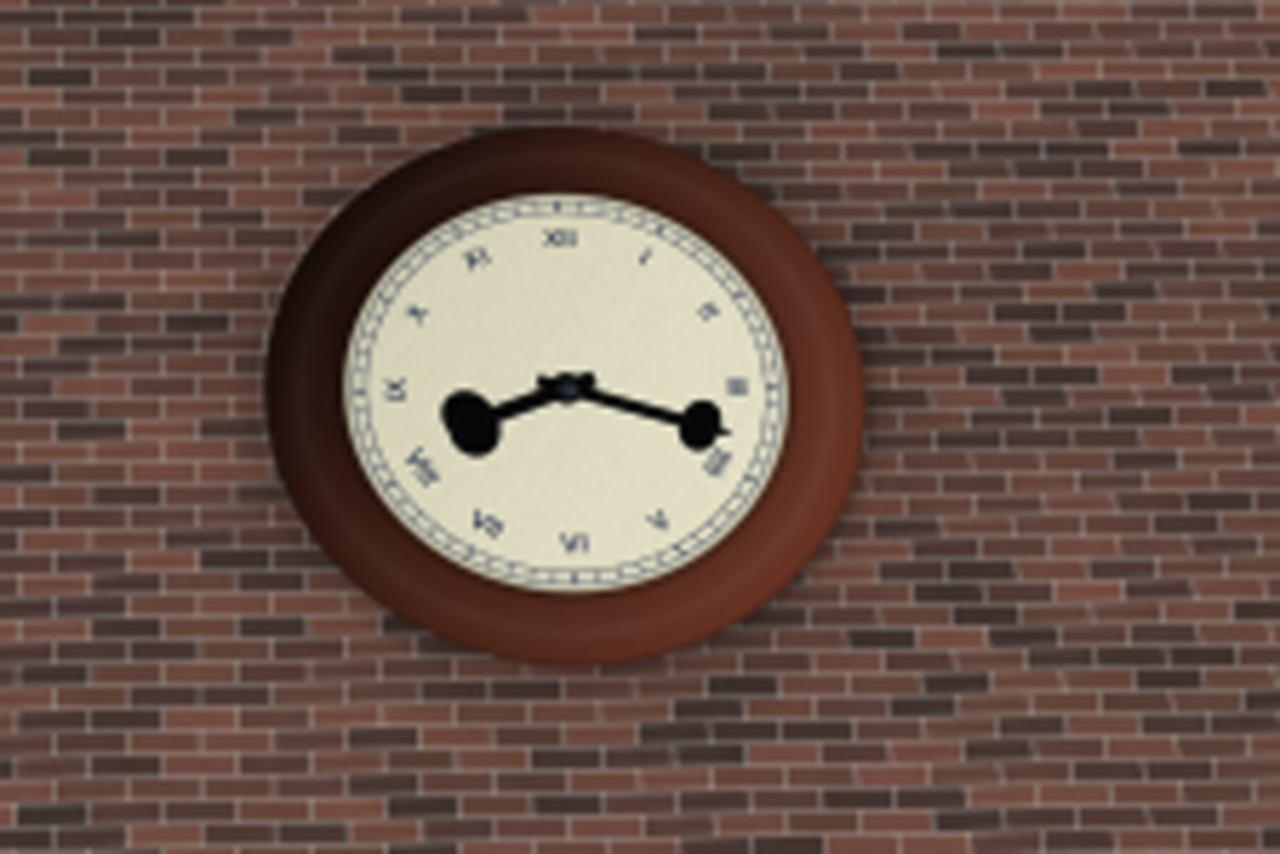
8.18
